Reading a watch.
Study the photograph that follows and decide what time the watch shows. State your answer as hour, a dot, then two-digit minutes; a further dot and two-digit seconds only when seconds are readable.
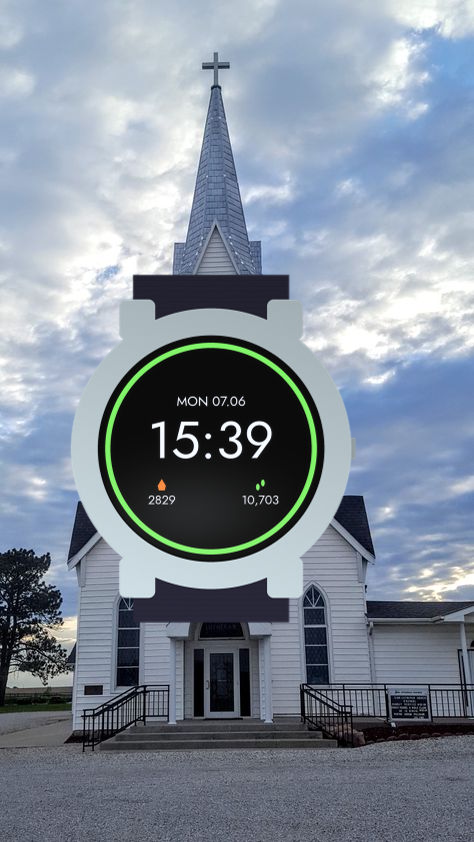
15.39
